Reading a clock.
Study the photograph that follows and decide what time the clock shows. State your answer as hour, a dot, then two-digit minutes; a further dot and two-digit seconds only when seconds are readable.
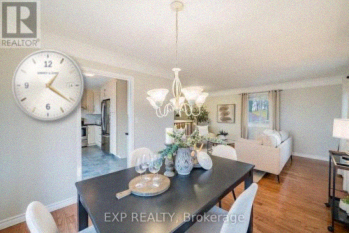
1.21
